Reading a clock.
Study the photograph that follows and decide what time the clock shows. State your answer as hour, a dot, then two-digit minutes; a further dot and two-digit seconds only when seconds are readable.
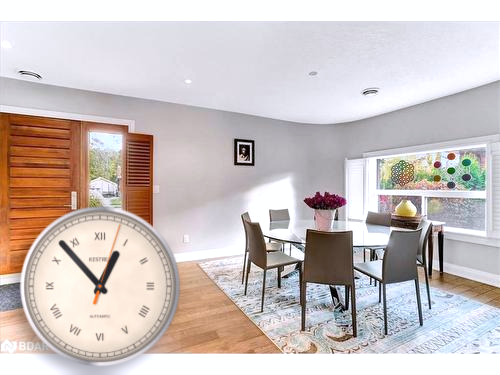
12.53.03
